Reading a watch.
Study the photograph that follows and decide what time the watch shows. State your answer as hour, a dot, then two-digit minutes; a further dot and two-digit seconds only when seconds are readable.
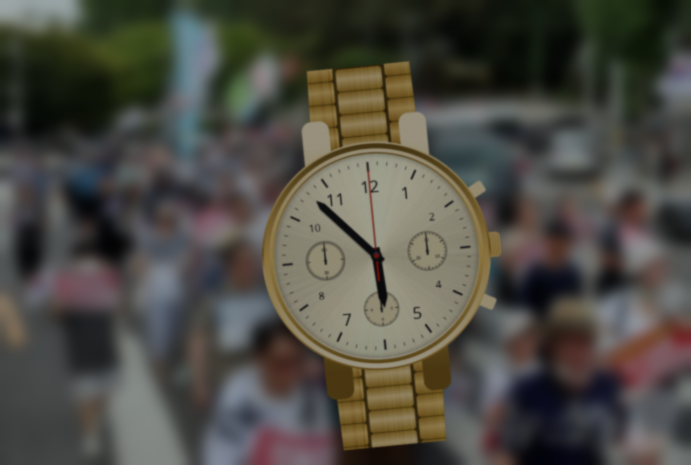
5.53
